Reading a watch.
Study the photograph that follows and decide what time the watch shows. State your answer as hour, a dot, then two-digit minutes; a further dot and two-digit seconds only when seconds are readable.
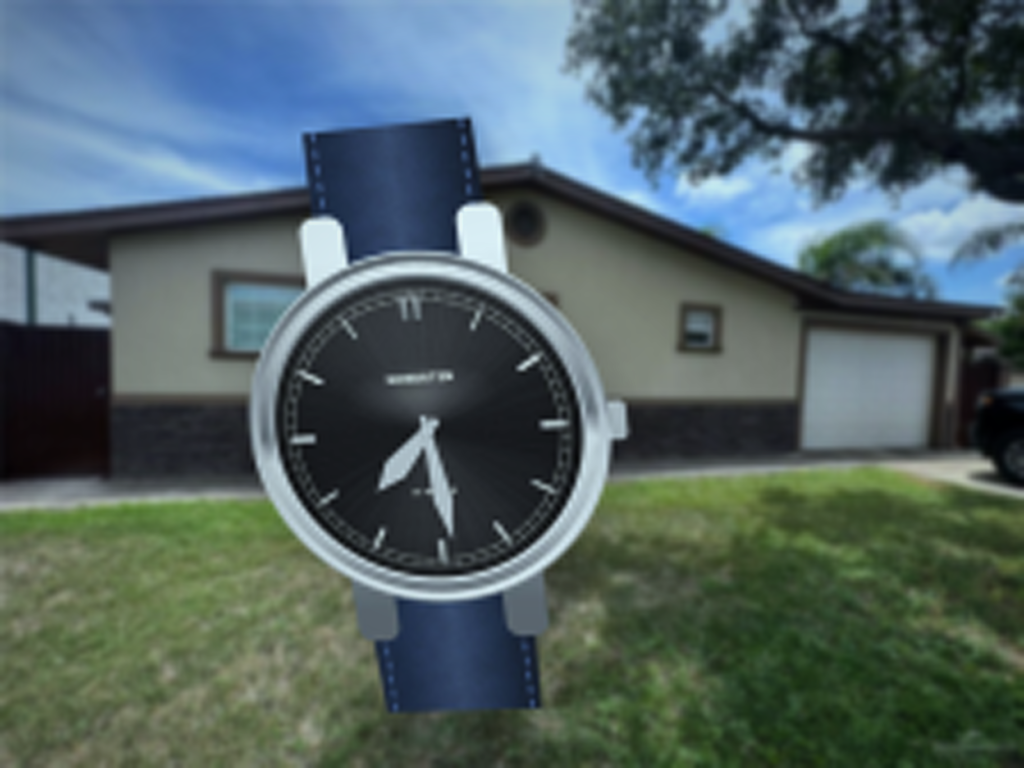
7.29
